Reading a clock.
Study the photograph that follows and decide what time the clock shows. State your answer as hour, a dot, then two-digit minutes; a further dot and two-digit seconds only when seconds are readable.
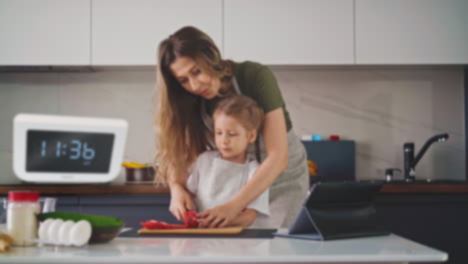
11.36
